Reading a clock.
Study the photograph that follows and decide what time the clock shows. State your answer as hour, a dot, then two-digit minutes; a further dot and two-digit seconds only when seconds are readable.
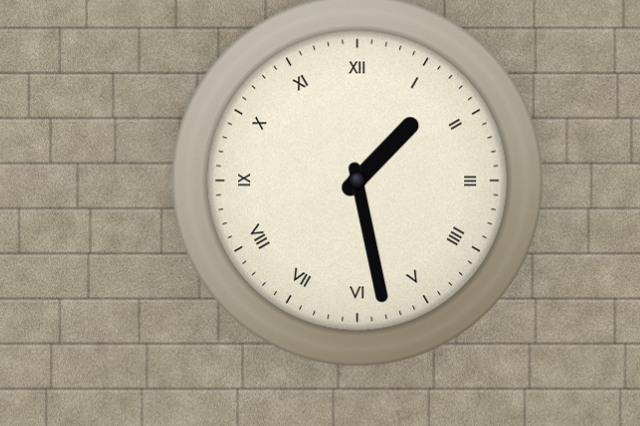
1.28
